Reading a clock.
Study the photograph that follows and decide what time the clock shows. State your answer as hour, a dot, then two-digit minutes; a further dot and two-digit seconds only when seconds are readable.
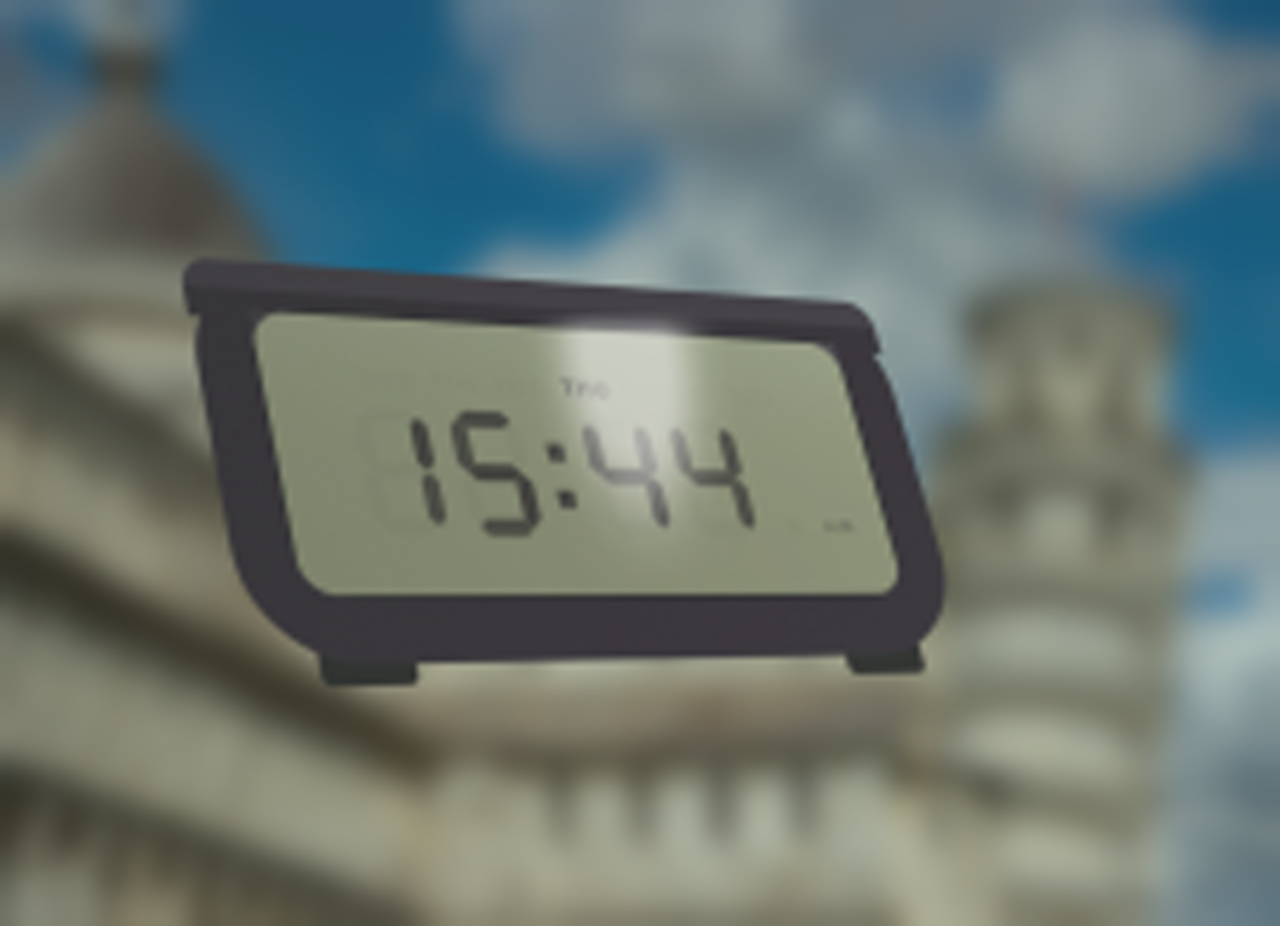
15.44
